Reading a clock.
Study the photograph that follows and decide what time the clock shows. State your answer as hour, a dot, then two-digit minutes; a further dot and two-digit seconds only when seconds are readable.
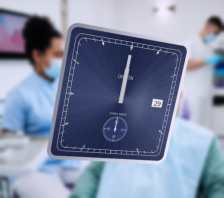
12.00
